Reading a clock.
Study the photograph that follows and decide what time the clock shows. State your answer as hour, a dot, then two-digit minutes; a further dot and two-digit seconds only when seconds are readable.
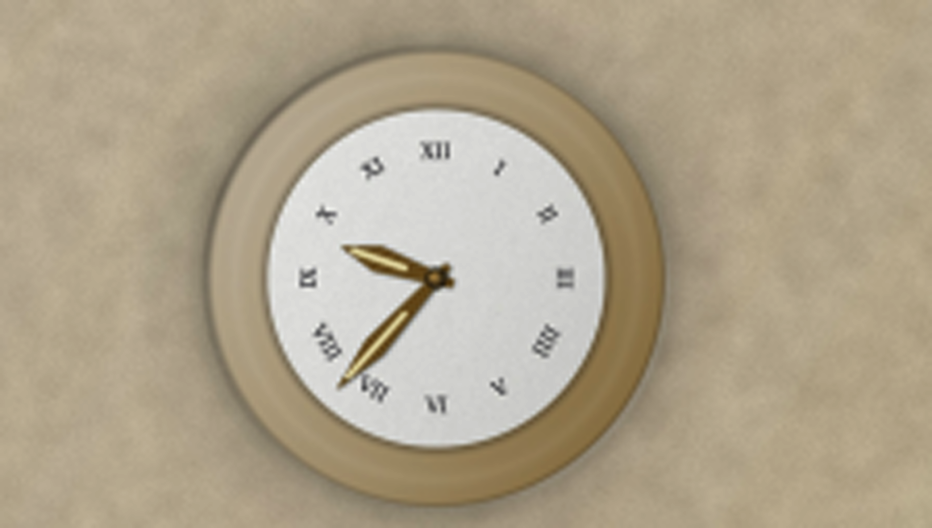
9.37
